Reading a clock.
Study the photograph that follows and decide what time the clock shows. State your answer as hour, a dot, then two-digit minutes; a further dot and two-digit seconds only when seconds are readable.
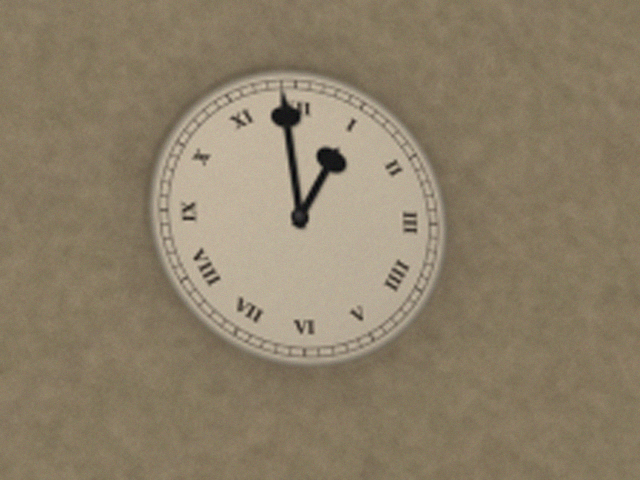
12.59
